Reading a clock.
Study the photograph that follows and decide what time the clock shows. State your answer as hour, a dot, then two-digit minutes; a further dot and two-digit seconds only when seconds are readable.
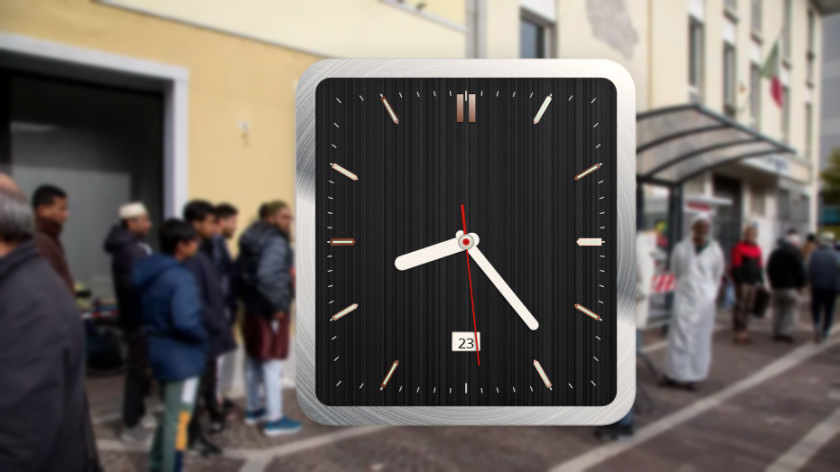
8.23.29
